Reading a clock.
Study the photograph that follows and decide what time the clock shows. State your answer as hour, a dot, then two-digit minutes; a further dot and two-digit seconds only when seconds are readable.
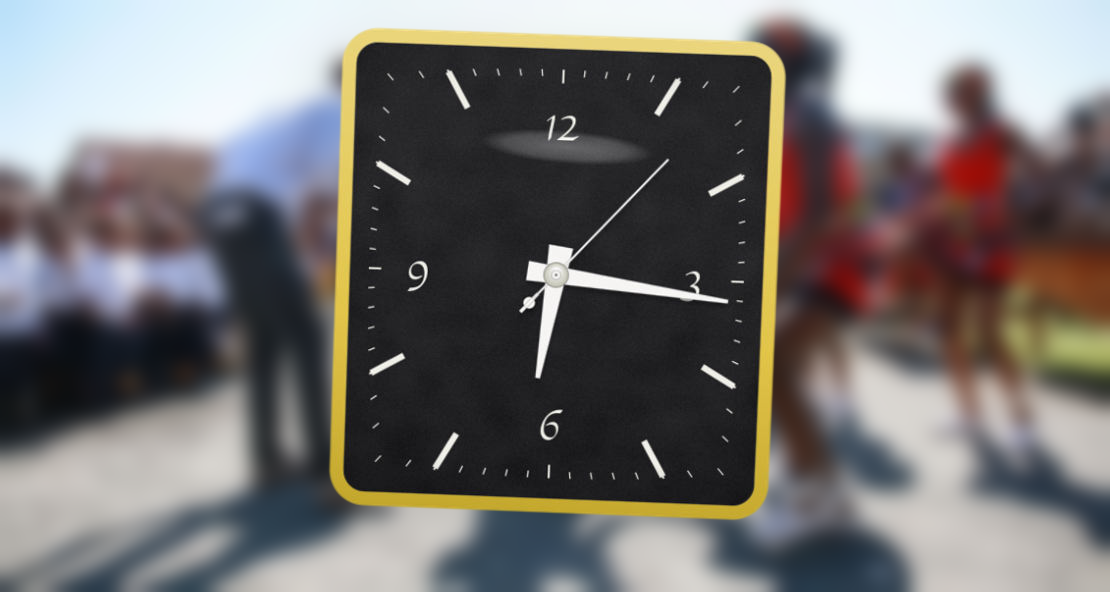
6.16.07
